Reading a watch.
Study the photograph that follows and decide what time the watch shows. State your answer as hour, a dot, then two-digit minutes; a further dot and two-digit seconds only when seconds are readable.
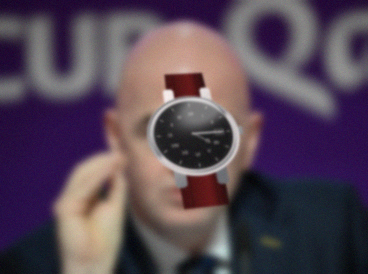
4.15
